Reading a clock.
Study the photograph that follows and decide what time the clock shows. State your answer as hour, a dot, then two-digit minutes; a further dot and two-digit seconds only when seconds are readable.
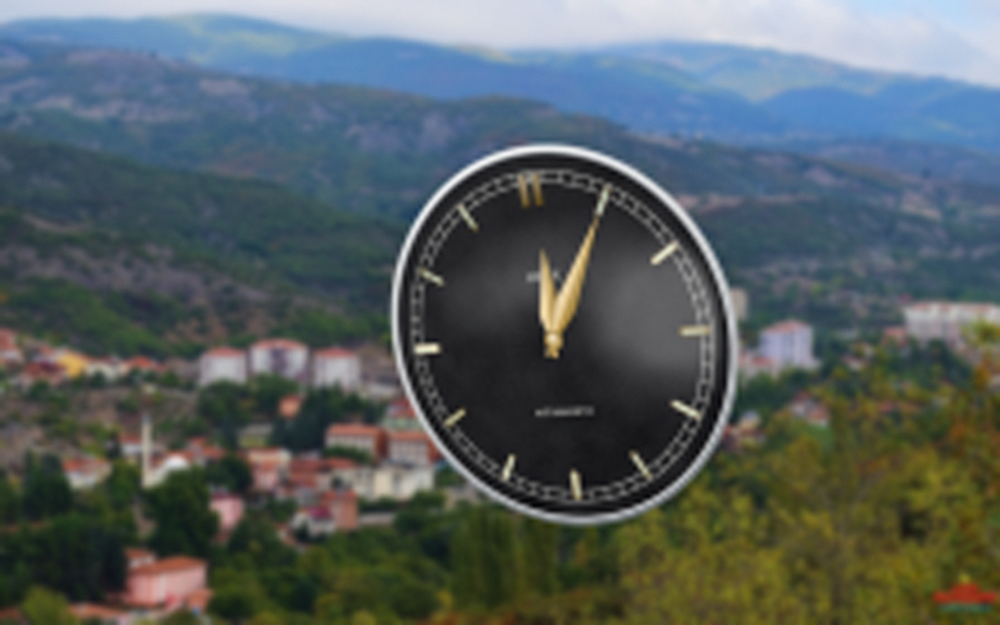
12.05
